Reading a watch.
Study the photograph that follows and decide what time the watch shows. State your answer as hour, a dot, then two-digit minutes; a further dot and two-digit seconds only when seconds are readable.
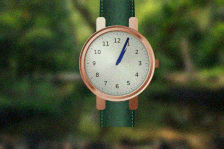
1.04
